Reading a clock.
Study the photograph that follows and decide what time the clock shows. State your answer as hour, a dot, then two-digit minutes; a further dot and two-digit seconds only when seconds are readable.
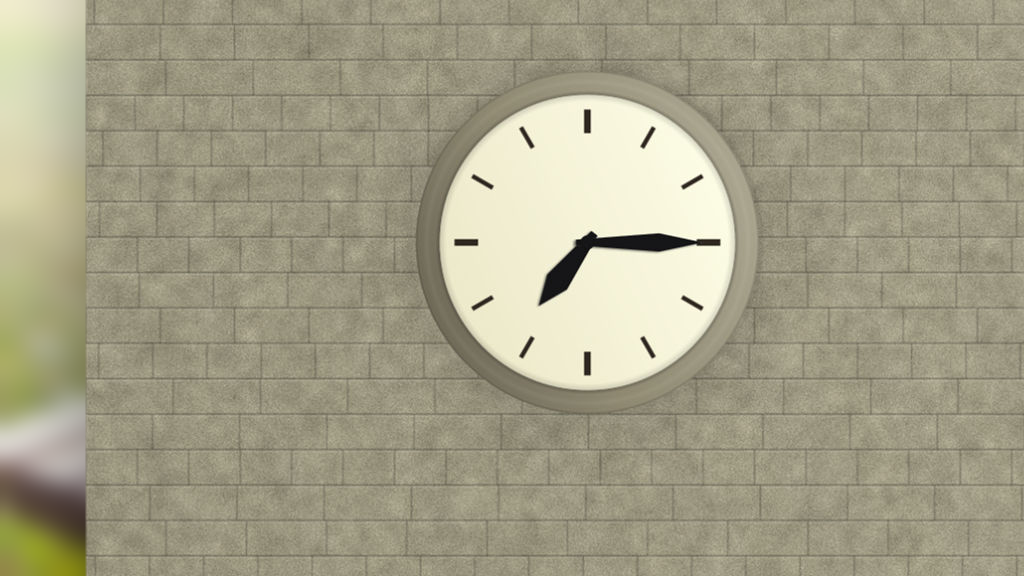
7.15
